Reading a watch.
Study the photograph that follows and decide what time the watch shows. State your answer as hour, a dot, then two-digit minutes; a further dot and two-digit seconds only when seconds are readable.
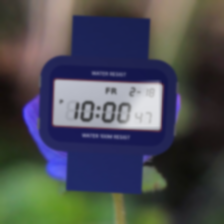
10.00.47
